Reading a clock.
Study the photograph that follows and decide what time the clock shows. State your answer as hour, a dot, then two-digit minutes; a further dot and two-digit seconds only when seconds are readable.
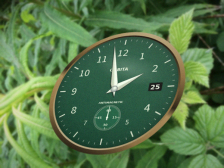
1.58
